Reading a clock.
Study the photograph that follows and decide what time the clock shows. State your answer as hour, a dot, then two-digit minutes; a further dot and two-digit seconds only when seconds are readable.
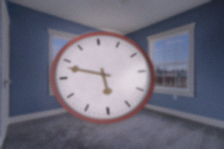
5.48
